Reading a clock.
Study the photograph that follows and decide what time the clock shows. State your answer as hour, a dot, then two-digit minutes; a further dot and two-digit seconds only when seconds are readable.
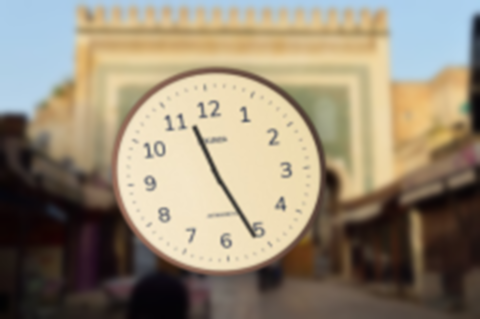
11.26
